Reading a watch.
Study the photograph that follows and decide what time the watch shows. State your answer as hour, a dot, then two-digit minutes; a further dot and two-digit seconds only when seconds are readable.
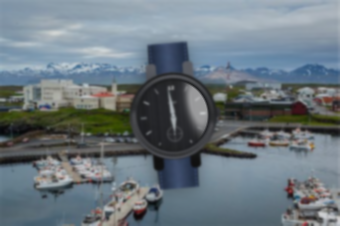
5.59
